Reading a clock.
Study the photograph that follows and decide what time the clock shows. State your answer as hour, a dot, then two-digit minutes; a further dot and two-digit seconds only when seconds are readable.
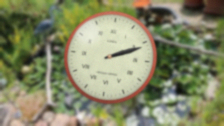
2.11
